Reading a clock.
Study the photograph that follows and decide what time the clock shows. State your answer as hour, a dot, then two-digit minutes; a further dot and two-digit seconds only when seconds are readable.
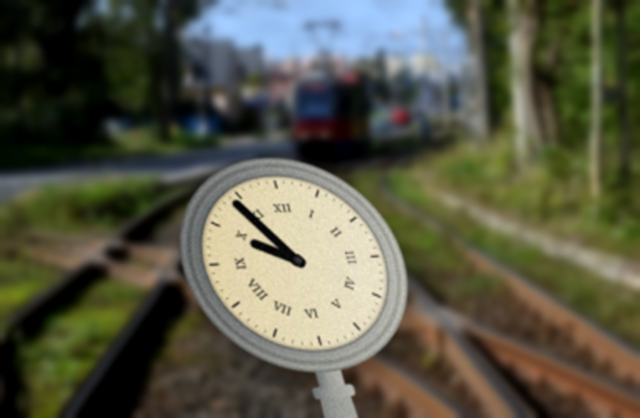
9.54
